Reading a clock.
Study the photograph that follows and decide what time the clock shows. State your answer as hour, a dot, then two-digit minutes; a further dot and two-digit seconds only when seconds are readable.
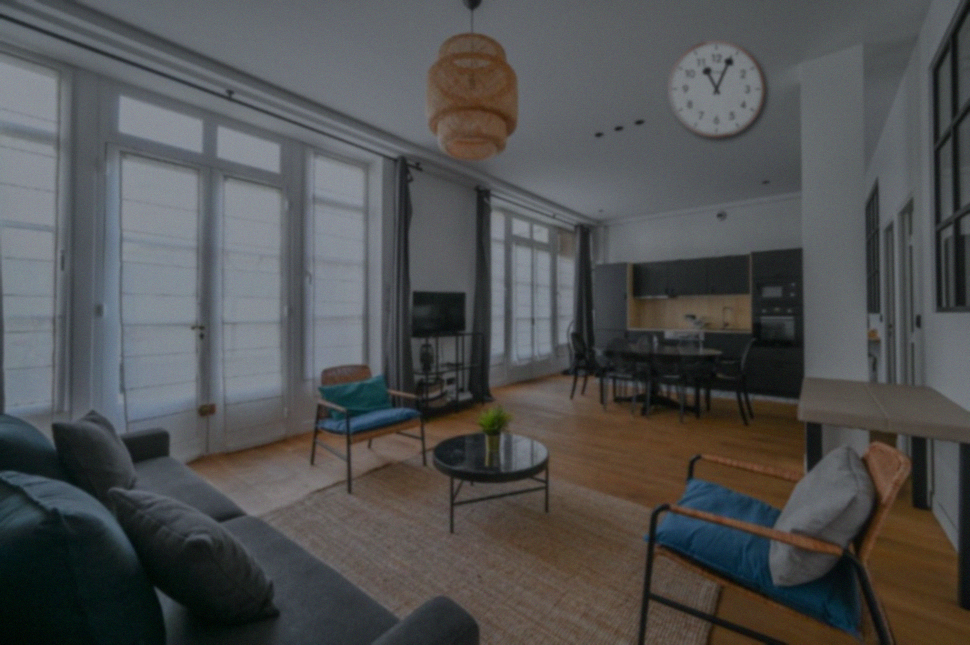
11.04
